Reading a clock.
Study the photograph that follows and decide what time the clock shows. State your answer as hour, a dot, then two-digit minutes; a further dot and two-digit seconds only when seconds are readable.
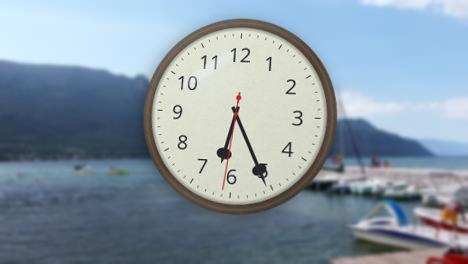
6.25.31
